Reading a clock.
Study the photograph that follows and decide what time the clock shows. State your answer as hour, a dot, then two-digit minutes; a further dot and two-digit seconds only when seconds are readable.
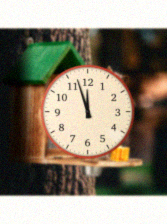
11.57
